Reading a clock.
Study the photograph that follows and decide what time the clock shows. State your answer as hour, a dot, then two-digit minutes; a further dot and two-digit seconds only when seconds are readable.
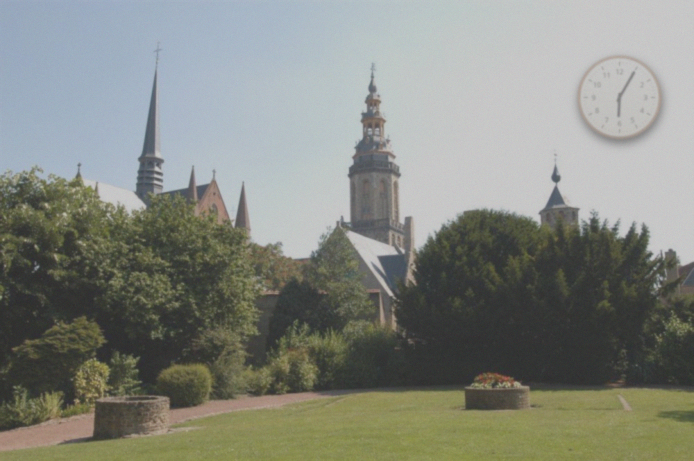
6.05
